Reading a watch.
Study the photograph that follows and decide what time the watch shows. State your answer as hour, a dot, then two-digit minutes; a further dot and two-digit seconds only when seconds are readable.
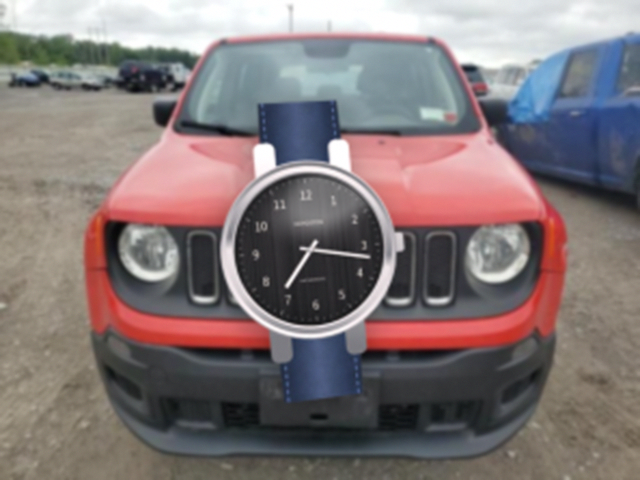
7.17
